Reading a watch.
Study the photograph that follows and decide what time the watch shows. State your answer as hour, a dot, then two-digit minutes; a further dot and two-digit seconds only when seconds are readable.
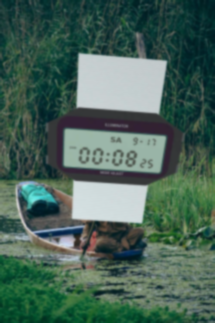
0.08
